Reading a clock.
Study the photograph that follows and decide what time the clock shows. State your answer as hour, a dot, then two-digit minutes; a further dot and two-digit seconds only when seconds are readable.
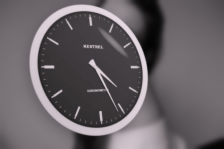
4.26
